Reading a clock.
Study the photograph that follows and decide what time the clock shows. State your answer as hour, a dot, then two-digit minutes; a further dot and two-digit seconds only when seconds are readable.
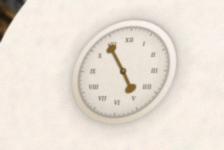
4.54
